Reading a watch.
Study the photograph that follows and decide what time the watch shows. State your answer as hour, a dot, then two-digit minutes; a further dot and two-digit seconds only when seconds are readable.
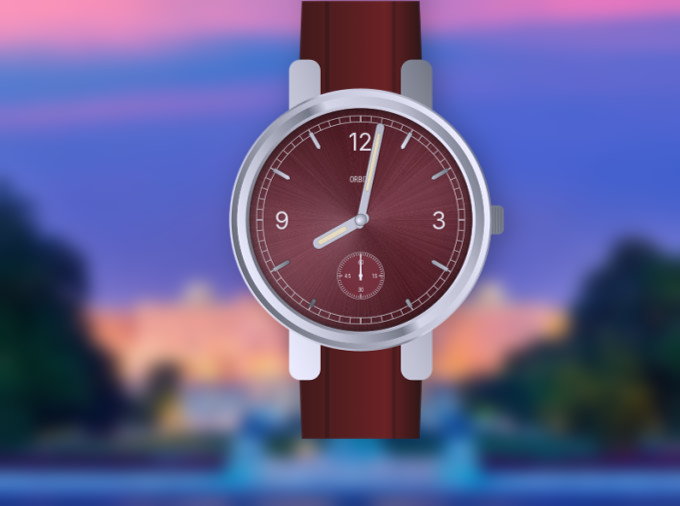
8.02
